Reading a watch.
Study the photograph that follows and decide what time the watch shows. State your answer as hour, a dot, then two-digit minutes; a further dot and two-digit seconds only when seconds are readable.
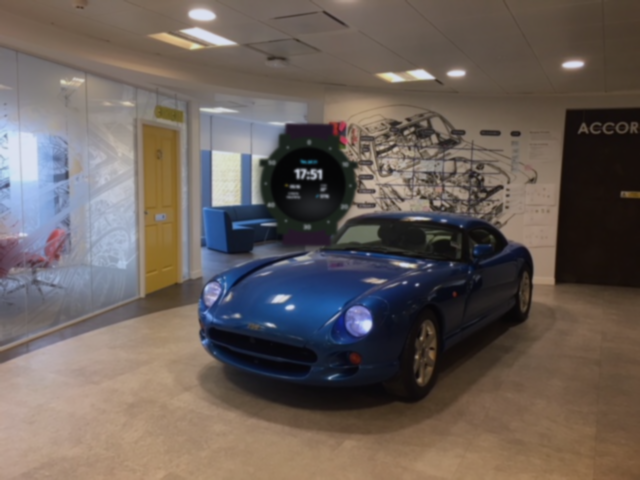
17.51
